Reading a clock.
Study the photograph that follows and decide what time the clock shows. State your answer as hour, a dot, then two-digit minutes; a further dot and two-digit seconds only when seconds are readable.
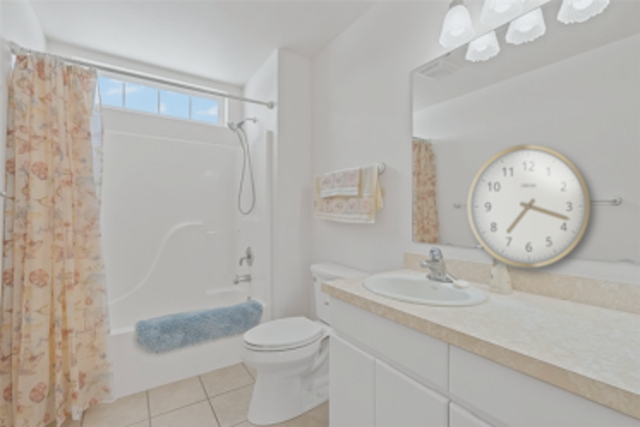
7.18
